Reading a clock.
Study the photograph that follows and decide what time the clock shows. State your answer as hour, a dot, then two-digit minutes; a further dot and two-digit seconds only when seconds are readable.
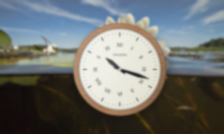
10.18
